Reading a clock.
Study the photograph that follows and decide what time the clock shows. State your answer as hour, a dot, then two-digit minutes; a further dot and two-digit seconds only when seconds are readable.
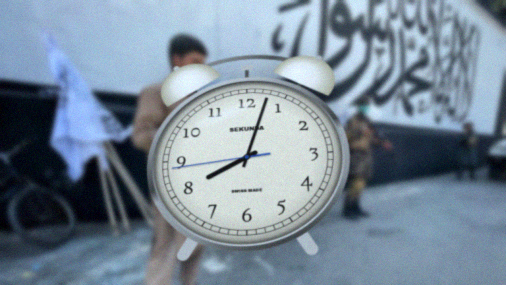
8.02.44
